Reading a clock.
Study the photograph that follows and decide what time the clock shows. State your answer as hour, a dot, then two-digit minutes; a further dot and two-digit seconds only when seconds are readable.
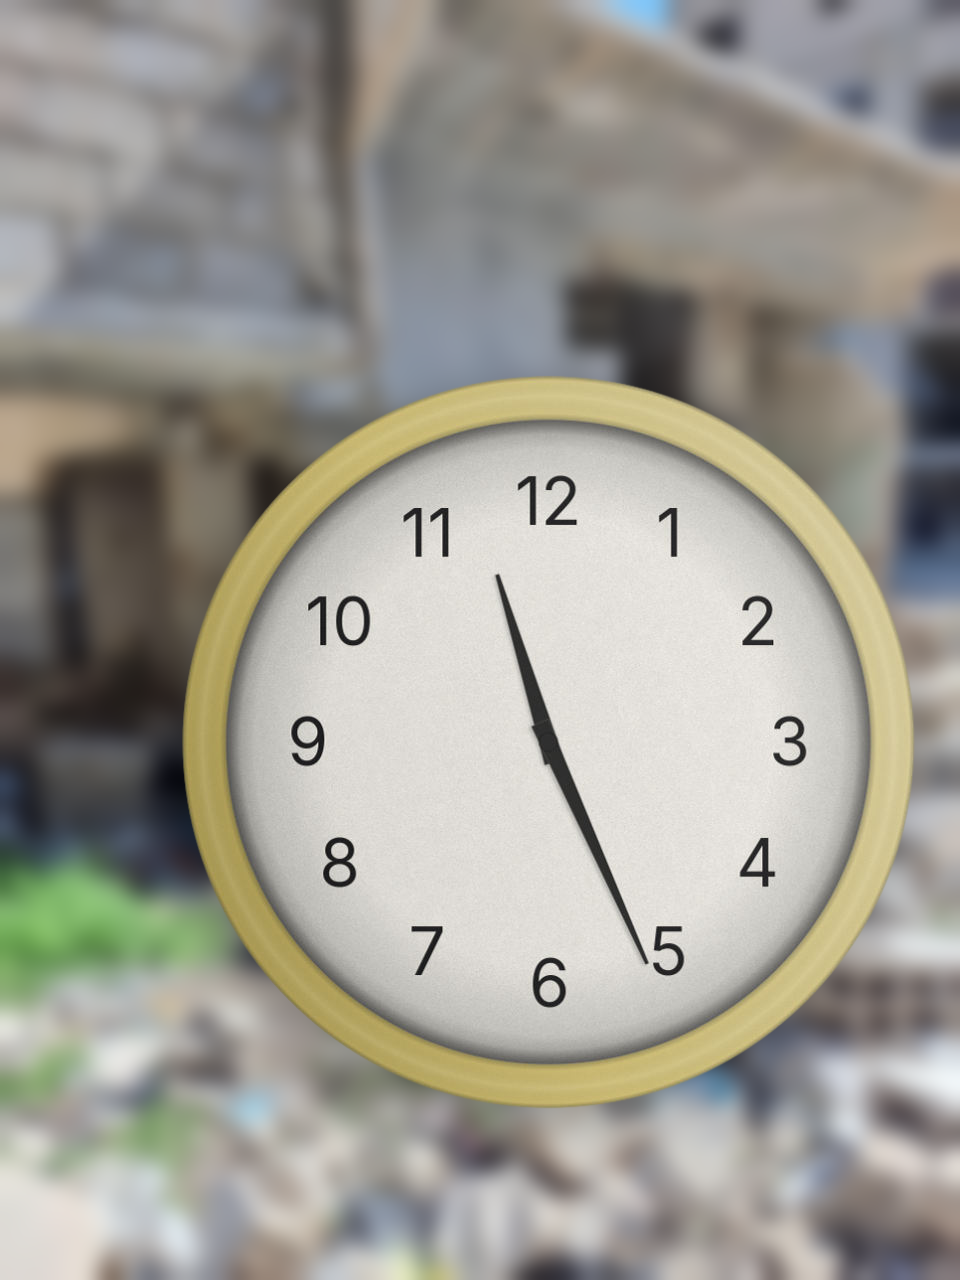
11.26
